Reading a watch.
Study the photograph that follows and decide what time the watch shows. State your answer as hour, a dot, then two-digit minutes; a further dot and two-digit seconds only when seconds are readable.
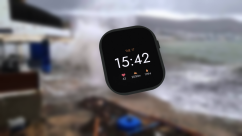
15.42
